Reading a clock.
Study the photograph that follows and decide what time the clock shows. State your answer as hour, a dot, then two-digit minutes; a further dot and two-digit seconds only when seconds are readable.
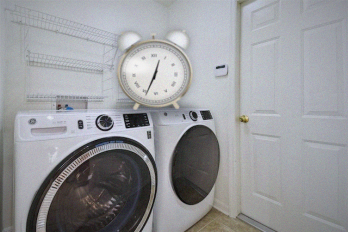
12.34
